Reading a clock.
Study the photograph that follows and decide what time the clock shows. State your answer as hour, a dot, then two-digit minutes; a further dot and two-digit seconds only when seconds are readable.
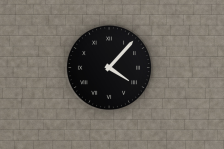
4.07
